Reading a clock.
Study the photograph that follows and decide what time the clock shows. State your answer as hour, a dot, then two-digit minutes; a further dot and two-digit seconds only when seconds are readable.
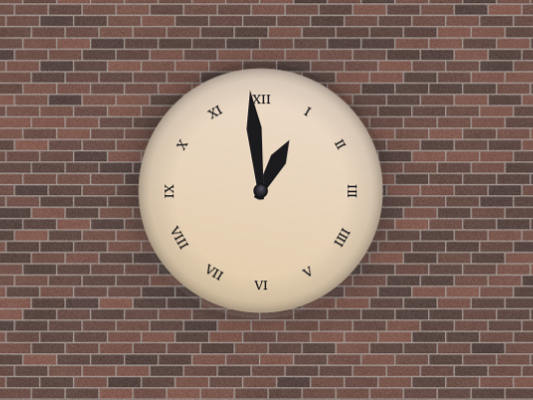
12.59
